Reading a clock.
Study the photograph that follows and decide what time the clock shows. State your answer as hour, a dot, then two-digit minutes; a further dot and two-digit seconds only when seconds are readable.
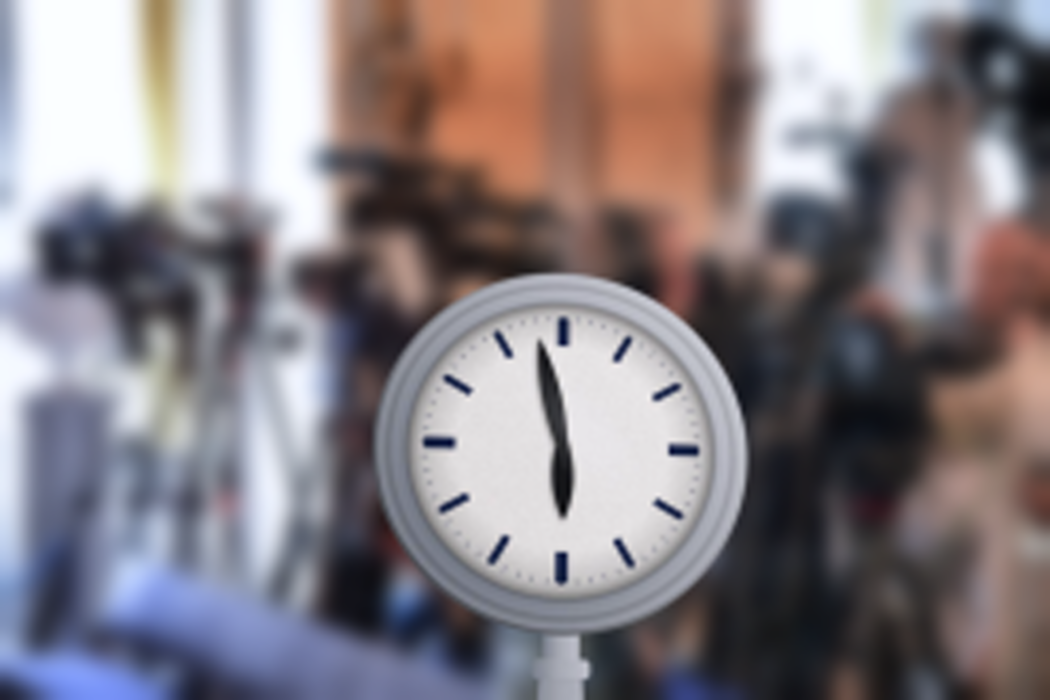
5.58
